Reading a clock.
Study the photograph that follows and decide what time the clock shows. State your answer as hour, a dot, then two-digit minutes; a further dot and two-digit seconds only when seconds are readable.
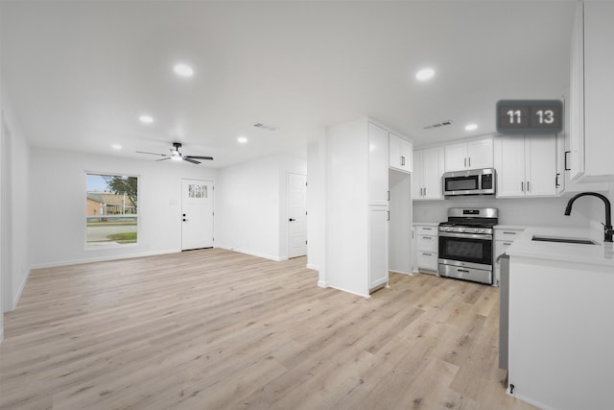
11.13
